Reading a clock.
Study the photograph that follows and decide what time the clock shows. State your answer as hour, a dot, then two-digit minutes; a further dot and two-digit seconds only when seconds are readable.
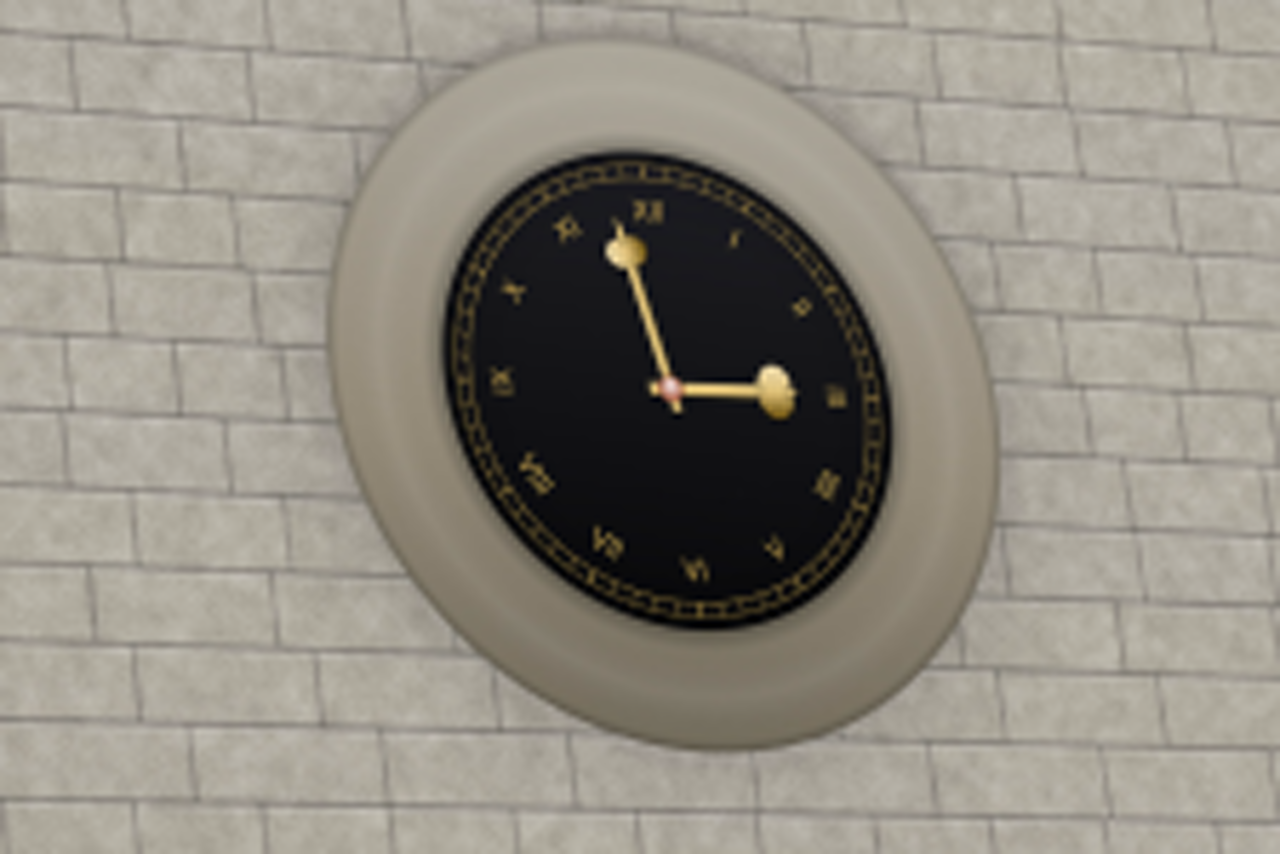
2.58
